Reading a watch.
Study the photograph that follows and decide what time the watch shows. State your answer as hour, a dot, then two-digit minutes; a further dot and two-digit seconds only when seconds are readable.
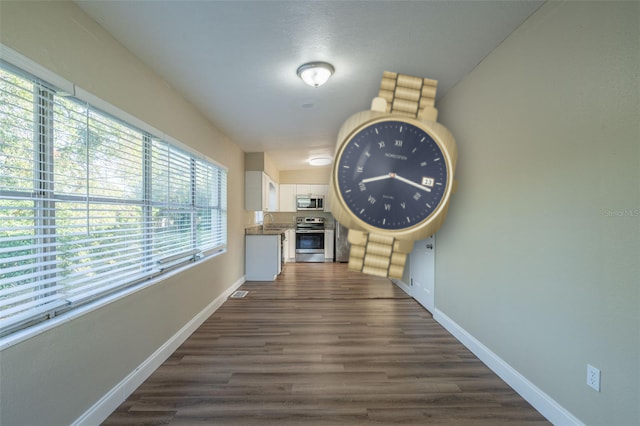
8.17
